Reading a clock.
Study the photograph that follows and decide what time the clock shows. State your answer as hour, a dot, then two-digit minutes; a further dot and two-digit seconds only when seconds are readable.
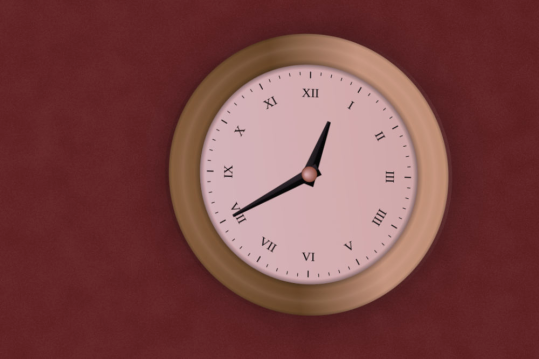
12.40
